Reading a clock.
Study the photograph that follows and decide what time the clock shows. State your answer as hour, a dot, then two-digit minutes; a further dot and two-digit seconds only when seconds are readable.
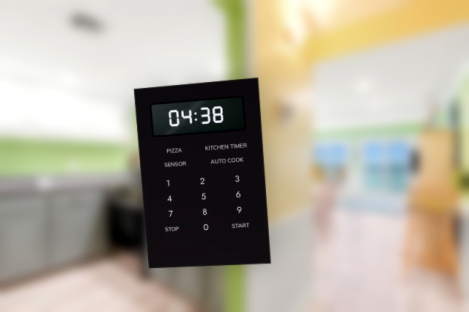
4.38
